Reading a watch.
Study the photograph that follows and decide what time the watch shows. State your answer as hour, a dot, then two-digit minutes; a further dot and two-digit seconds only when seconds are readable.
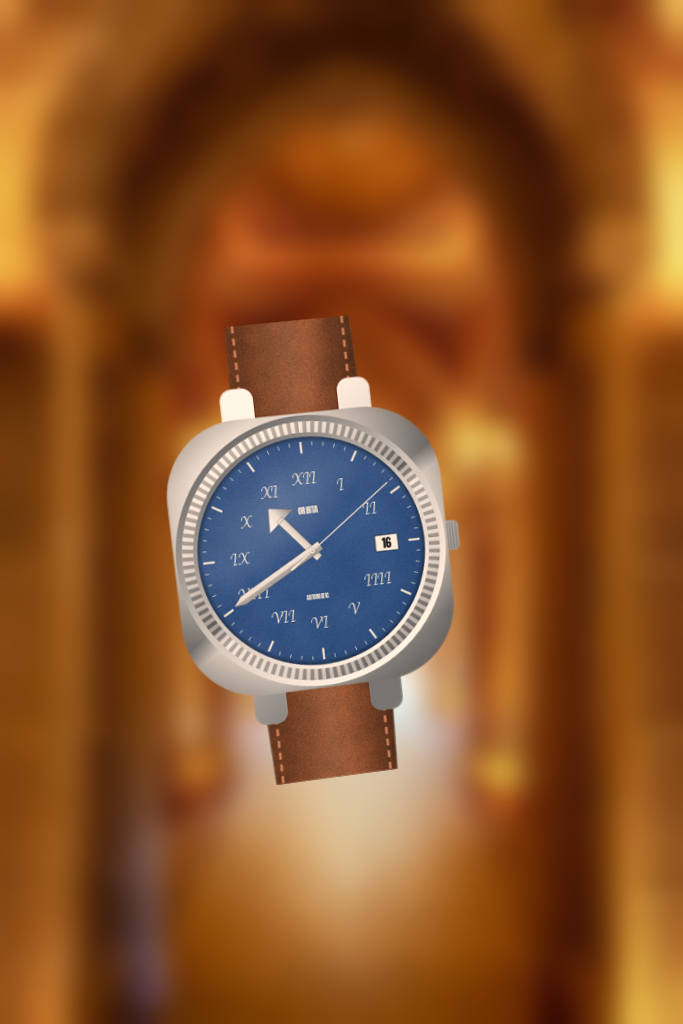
10.40.09
